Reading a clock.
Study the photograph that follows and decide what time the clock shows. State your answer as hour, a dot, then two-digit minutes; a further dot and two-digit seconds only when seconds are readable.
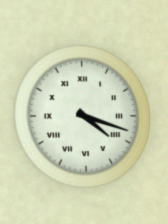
4.18
